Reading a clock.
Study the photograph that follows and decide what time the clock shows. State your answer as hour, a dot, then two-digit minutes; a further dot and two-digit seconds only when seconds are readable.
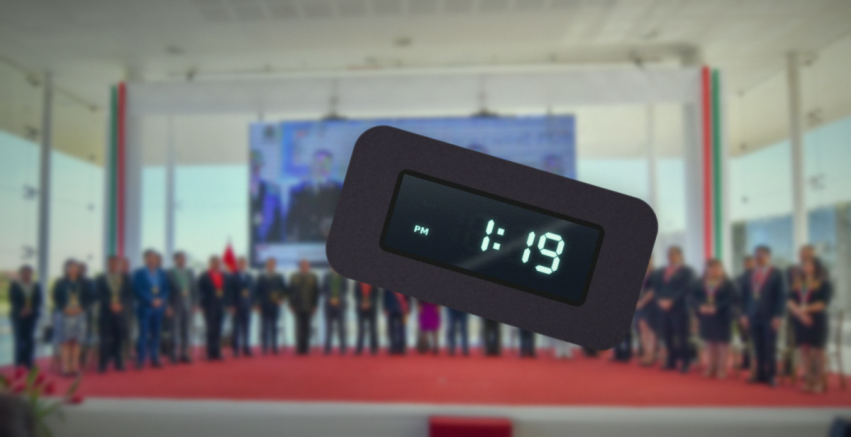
1.19
